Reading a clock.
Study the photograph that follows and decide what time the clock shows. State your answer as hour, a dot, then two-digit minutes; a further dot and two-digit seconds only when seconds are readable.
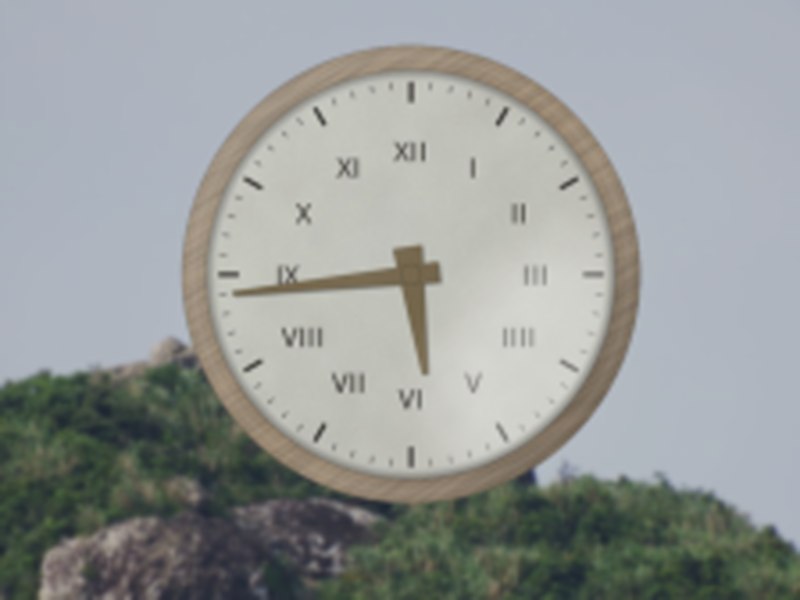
5.44
